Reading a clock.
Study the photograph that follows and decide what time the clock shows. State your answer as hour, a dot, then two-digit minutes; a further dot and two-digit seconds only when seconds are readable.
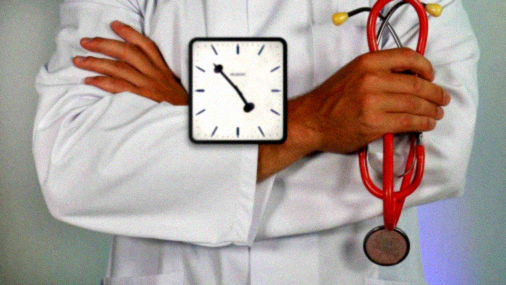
4.53
